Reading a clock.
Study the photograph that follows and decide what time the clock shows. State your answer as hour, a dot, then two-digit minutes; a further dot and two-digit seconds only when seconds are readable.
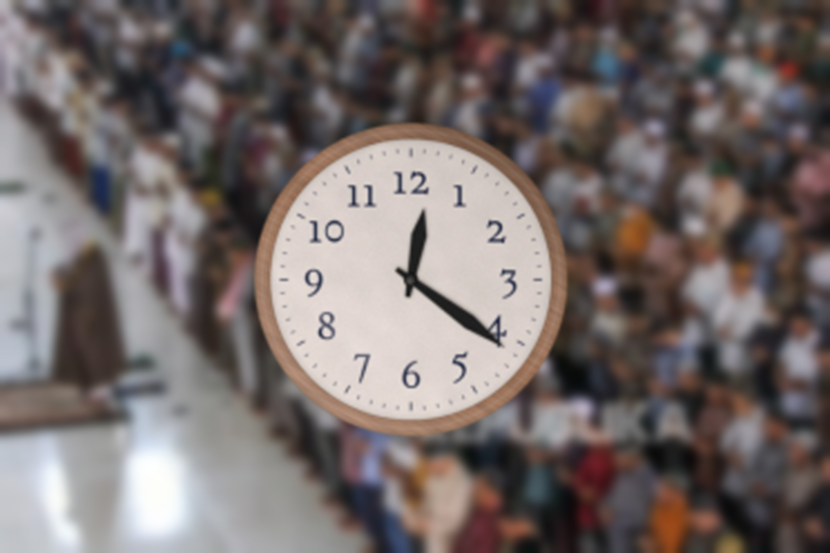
12.21
